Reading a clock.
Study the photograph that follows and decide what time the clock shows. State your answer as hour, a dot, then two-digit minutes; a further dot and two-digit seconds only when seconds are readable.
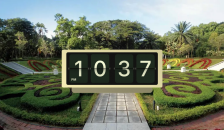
10.37
